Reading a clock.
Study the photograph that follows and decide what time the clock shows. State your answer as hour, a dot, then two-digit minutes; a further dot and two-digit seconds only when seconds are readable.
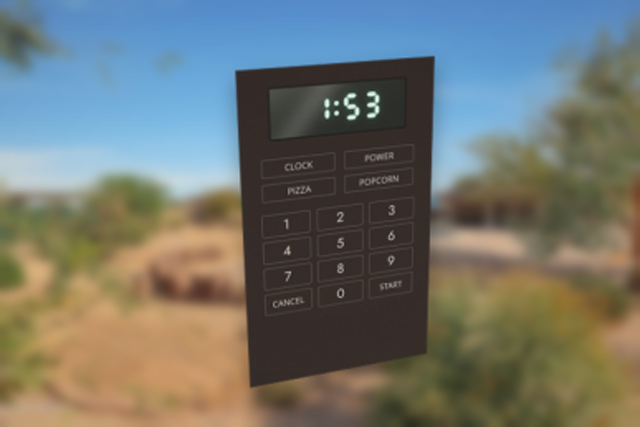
1.53
